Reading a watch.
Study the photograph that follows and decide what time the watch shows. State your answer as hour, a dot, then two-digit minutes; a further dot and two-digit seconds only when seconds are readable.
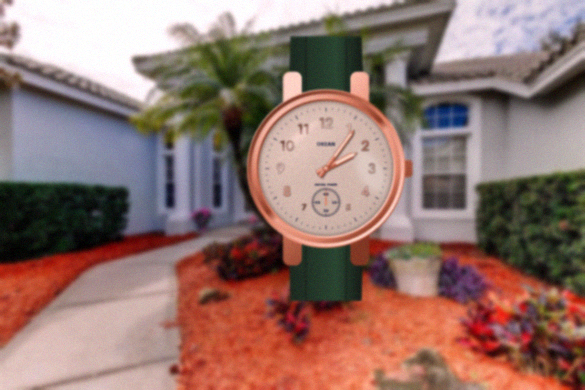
2.06
